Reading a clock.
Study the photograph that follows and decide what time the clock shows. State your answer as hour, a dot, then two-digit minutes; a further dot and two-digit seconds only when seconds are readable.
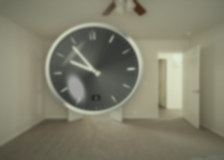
9.54
